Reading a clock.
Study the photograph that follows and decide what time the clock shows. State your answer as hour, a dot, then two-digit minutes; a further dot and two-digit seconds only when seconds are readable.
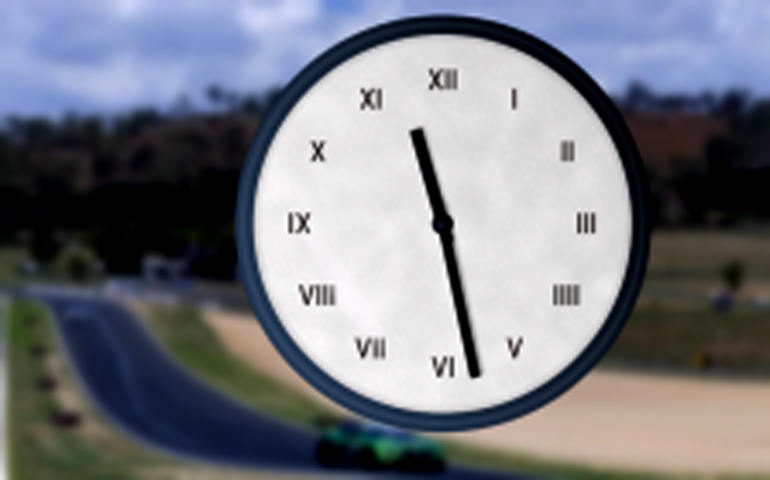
11.28
